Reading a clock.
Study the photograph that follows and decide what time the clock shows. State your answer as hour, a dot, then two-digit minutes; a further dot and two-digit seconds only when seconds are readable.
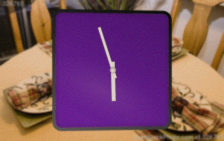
5.57
